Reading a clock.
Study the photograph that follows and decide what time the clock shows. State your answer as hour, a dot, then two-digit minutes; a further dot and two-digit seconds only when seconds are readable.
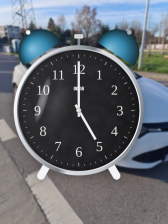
5.00
